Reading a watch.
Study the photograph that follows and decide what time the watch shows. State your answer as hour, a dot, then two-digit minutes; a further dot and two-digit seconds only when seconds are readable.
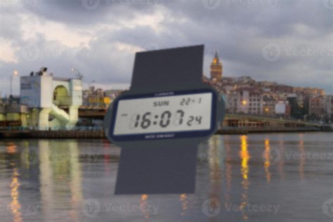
16.07.24
